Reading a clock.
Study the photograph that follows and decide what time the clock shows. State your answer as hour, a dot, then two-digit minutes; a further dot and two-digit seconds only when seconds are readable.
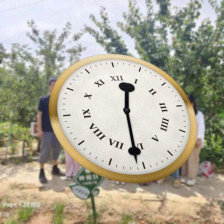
12.31
